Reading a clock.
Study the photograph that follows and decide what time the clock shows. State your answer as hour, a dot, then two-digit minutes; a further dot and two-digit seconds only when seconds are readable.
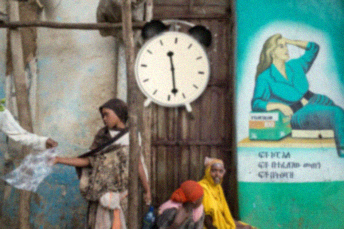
11.28
